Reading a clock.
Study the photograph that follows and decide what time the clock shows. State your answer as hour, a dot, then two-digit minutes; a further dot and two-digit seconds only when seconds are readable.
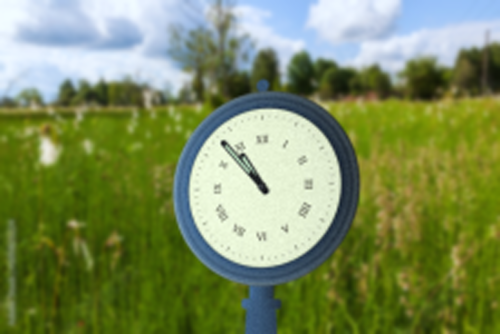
10.53
